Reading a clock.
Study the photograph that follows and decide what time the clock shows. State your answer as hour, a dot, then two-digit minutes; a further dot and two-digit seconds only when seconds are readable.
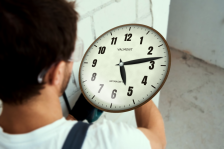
5.13
